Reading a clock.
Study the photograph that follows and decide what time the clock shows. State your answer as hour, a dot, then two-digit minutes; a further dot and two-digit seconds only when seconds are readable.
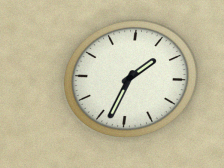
1.33
